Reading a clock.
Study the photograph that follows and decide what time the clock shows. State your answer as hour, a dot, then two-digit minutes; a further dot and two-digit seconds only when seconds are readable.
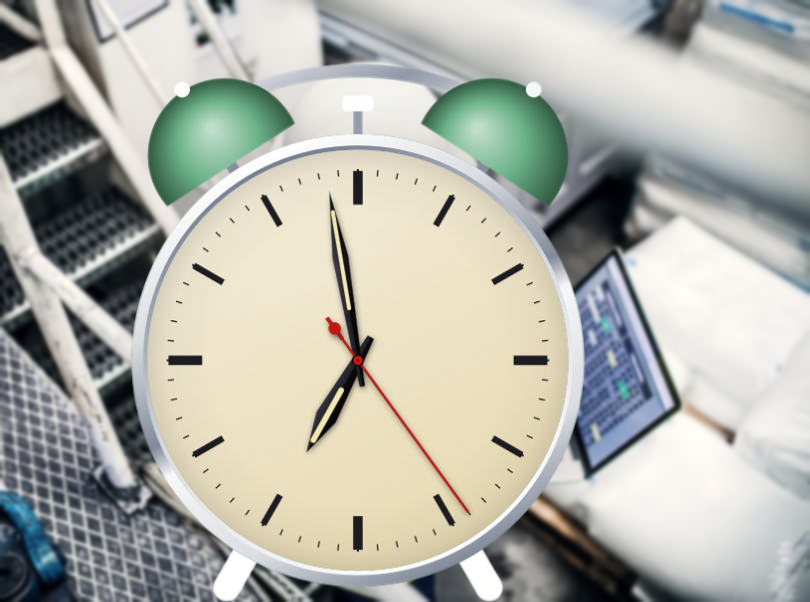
6.58.24
